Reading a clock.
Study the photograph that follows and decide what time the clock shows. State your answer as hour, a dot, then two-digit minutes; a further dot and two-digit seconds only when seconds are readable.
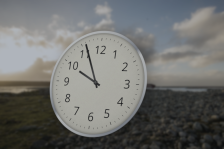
9.56
